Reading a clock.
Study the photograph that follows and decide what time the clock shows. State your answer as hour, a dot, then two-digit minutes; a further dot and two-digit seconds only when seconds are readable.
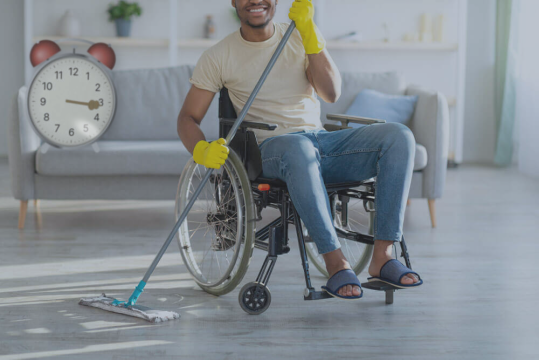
3.16
